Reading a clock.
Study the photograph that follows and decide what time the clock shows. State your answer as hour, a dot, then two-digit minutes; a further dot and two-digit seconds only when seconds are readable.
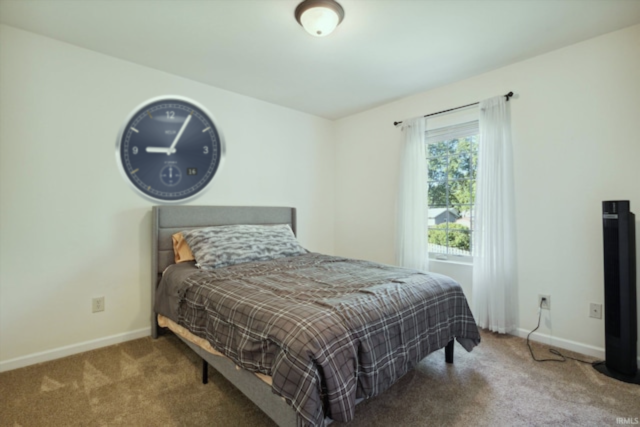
9.05
